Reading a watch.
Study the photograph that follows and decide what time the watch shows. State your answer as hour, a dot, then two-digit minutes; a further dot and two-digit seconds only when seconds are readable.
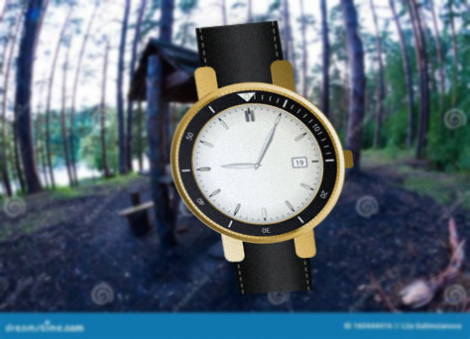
9.05
